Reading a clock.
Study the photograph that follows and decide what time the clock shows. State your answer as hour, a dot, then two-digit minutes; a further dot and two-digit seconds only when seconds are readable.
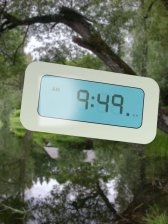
9.49
